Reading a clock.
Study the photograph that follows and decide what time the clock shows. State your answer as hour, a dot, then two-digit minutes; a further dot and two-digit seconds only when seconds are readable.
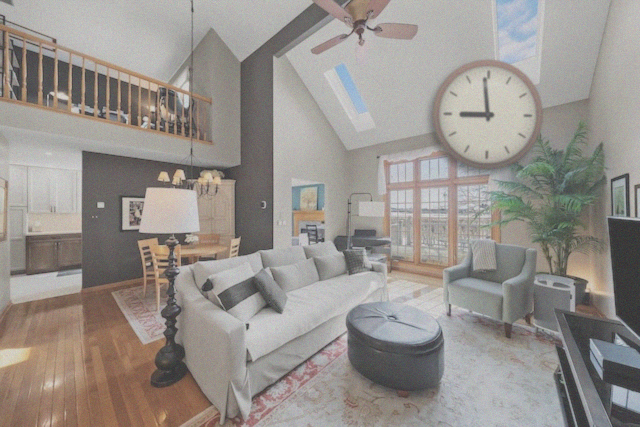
8.59
